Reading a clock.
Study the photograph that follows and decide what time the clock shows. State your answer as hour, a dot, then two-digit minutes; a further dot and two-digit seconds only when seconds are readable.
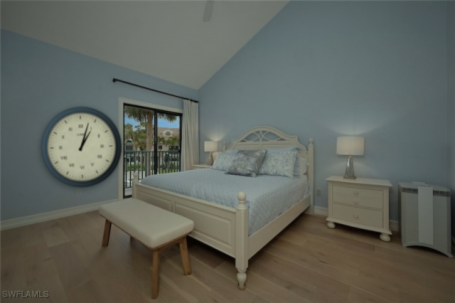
1.03
